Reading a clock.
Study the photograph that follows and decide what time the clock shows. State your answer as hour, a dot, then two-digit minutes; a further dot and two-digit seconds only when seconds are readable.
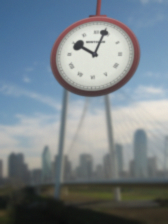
10.03
